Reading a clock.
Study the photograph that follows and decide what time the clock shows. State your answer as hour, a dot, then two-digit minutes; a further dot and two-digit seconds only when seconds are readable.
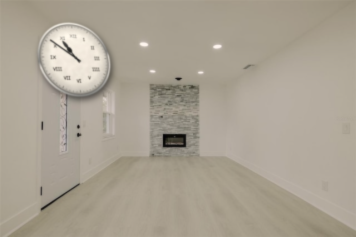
10.51
